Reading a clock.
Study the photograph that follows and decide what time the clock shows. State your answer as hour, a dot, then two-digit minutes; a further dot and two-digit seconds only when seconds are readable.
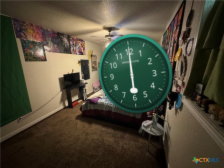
6.00
